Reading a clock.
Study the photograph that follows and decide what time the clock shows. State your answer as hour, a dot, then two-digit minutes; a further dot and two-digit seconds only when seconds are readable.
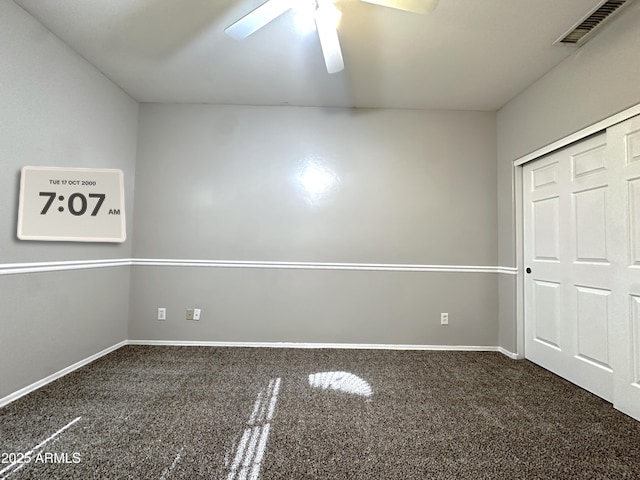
7.07
